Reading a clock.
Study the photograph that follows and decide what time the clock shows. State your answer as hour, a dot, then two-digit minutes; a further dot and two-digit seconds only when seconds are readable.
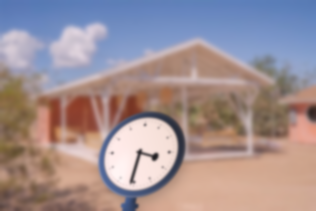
3.31
